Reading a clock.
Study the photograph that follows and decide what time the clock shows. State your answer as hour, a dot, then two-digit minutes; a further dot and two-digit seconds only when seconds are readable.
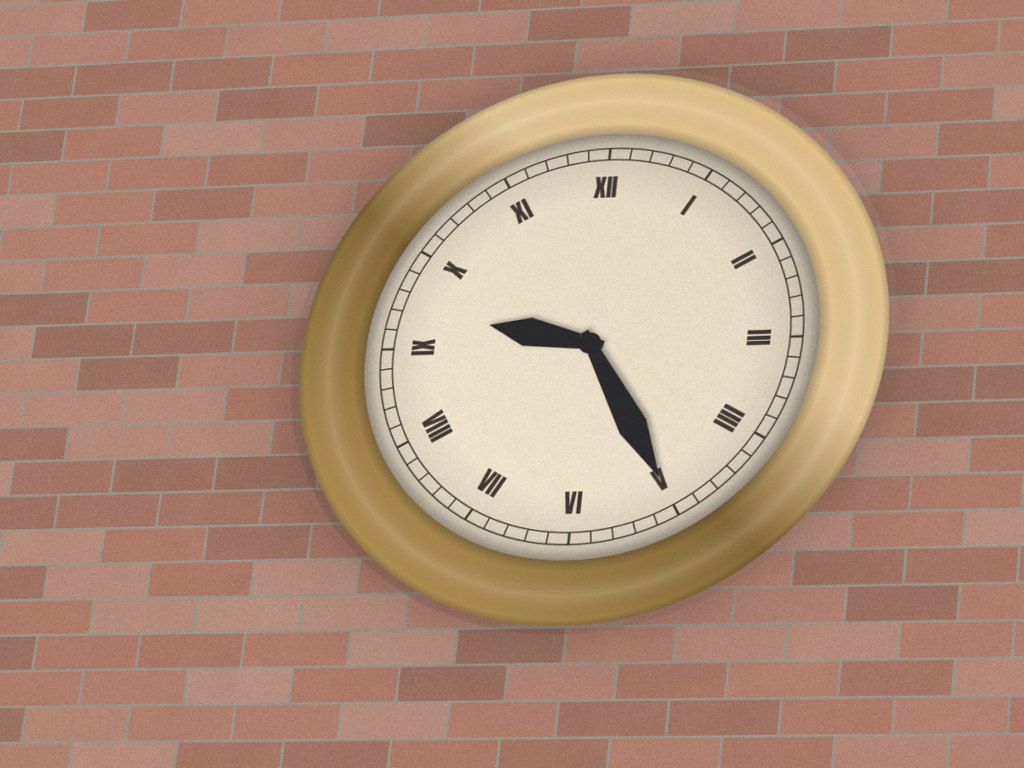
9.25
